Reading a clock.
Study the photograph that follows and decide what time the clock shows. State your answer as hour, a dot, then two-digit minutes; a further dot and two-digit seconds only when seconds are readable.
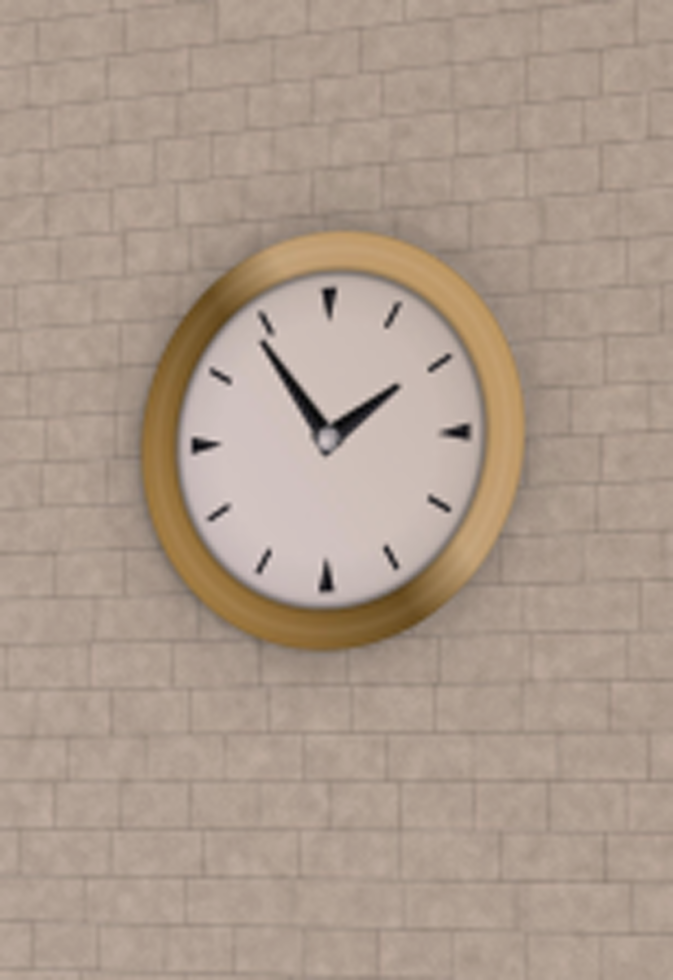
1.54
